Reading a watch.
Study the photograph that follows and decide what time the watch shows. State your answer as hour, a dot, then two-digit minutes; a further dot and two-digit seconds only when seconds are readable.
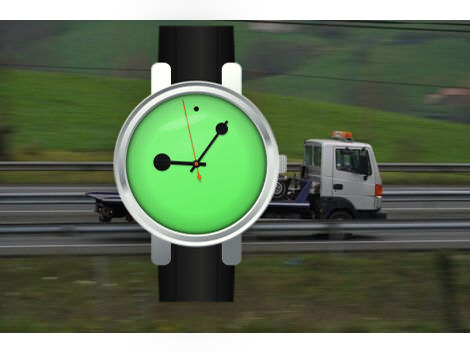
9.05.58
